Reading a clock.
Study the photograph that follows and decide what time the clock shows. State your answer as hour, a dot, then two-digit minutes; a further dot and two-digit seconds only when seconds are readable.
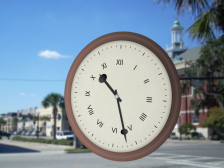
10.27
